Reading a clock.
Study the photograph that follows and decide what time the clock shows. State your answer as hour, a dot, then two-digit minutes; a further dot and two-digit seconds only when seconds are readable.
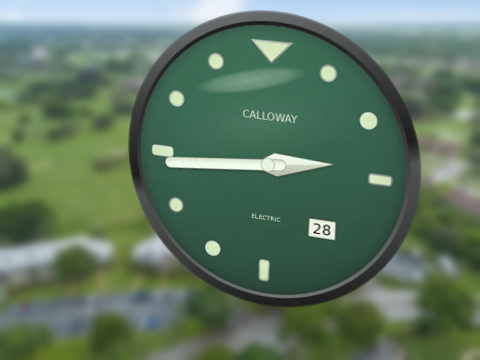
2.44
